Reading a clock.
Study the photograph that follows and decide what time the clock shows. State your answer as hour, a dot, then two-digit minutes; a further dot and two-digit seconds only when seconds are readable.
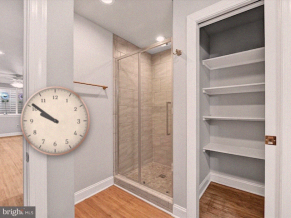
9.51
